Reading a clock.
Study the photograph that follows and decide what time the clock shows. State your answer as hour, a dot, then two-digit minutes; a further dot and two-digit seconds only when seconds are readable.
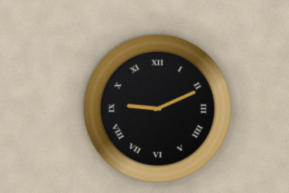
9.11
